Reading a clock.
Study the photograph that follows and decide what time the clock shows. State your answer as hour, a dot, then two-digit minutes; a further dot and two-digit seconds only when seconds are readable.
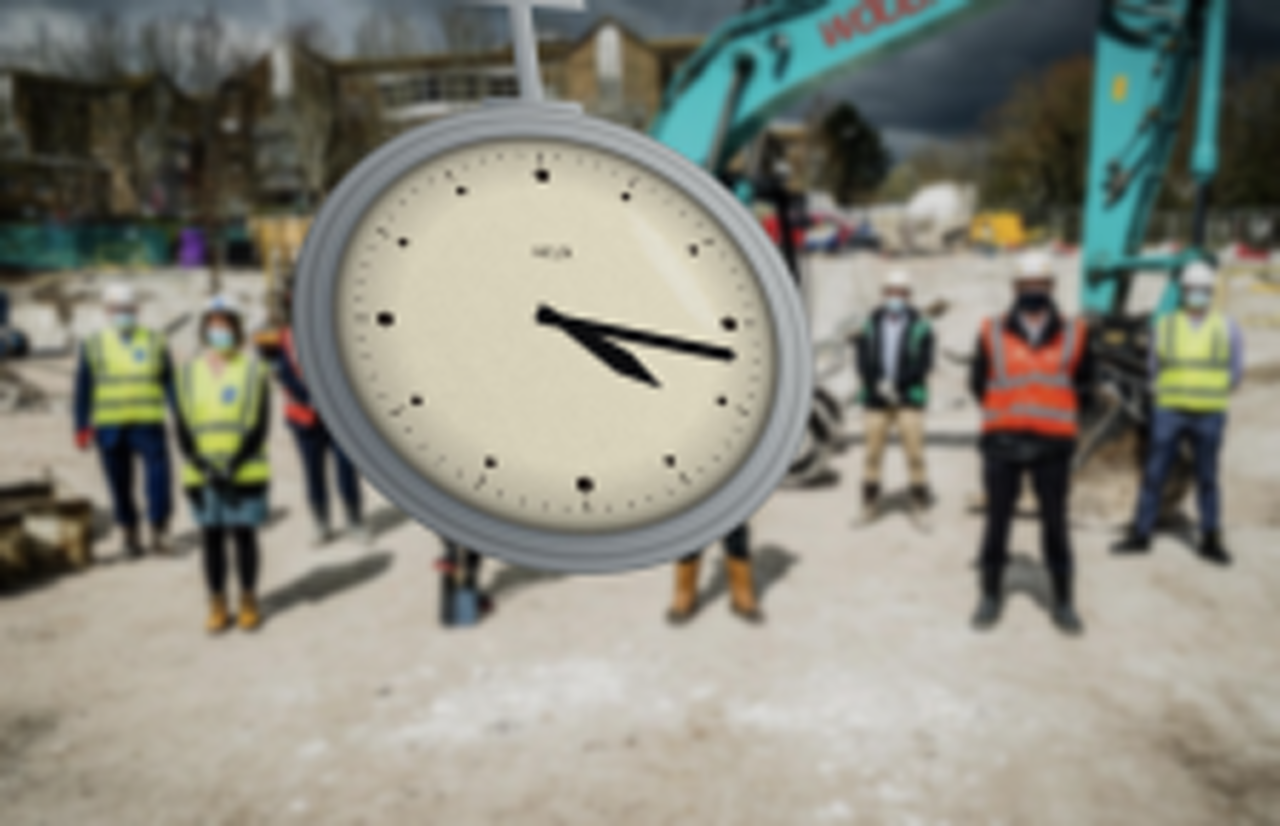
4.17
